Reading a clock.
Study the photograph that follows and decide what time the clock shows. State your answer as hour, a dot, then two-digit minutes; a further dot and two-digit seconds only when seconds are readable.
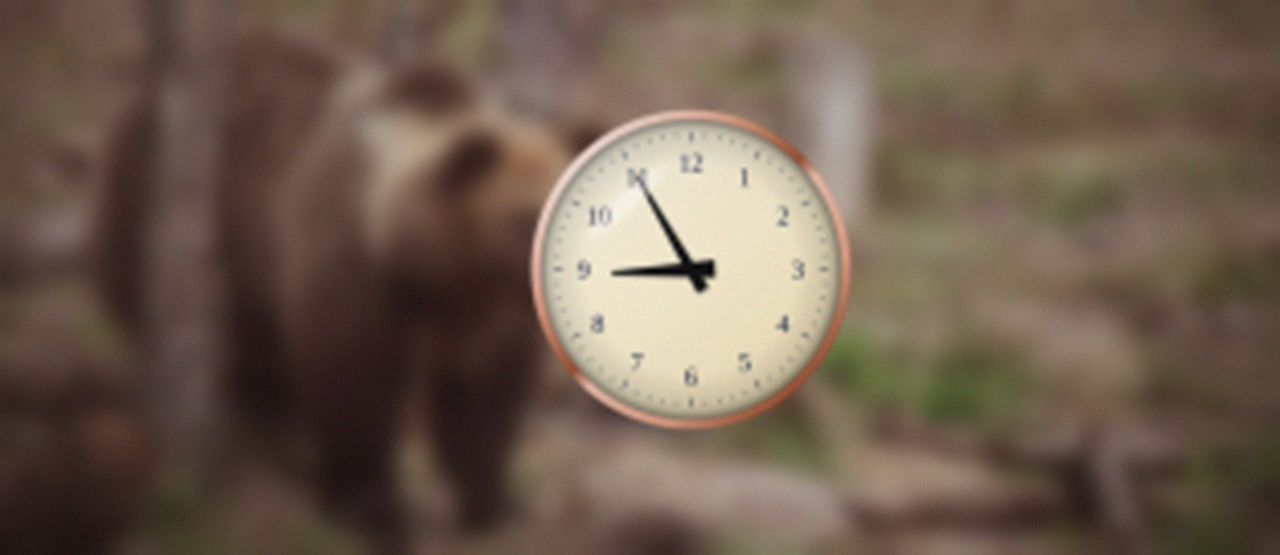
8.55
